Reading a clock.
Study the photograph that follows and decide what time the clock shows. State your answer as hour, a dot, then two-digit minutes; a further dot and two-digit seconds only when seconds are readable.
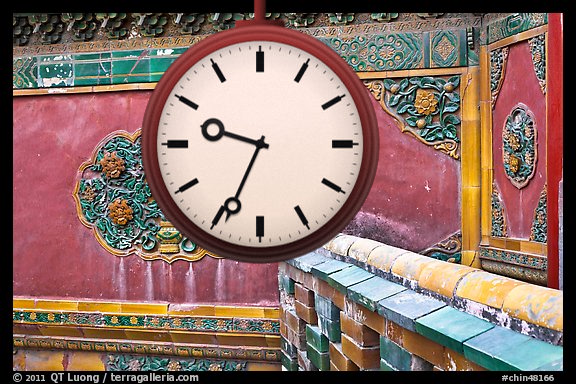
9.34
